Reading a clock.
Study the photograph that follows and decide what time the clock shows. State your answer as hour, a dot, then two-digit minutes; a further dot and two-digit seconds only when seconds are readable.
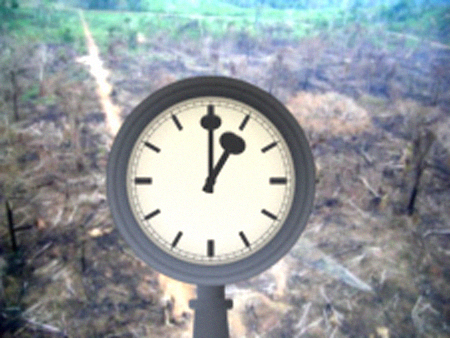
1.00
